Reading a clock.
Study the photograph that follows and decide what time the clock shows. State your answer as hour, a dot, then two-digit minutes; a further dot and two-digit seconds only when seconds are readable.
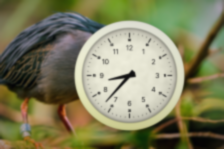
8.37
